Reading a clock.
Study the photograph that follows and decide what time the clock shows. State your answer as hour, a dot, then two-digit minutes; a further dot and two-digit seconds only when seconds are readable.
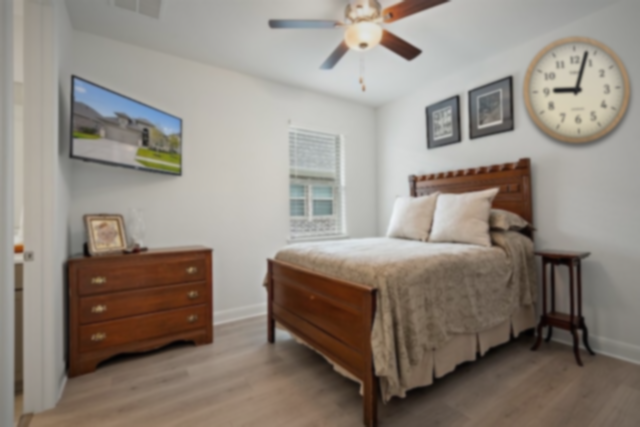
9.03
